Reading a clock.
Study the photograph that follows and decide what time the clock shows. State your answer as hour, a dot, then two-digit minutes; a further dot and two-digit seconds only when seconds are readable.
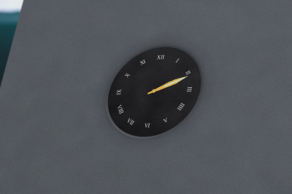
2.11
